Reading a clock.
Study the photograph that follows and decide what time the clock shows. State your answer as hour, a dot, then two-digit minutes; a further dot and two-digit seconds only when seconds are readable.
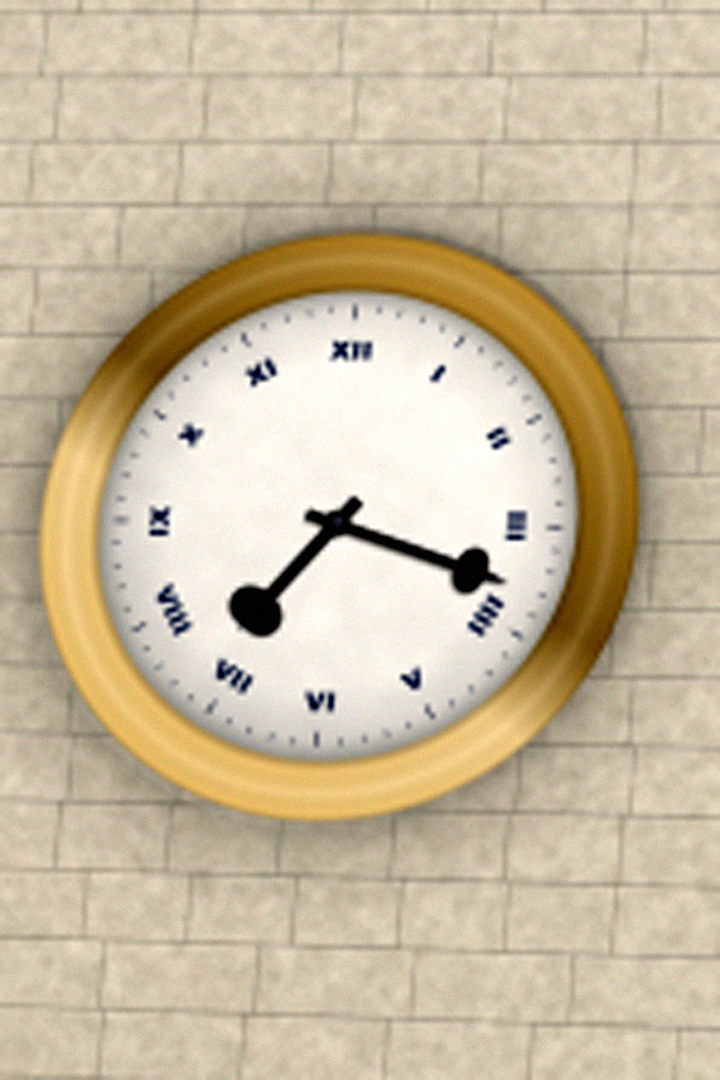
7.18
